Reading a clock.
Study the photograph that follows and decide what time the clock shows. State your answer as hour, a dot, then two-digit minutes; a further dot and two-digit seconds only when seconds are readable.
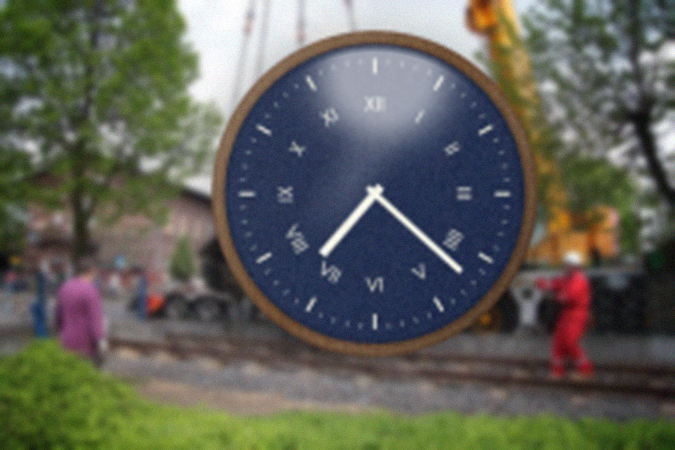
7.22
